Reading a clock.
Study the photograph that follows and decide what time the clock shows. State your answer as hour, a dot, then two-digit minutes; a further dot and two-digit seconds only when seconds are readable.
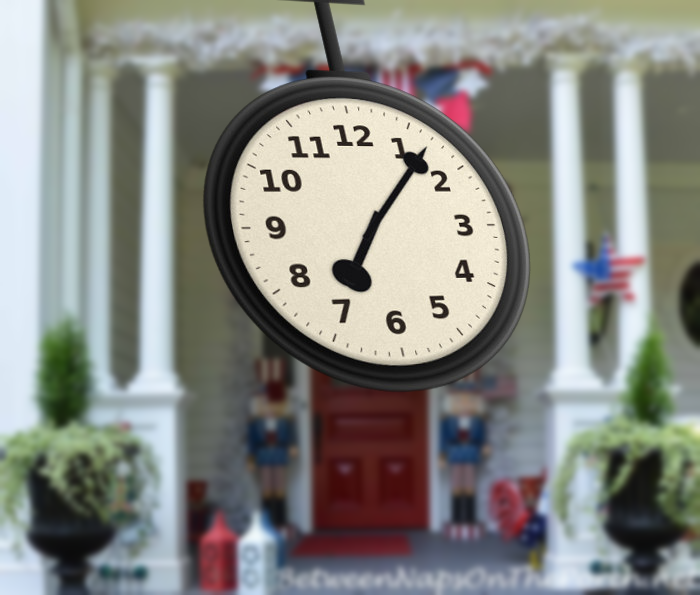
7.07
